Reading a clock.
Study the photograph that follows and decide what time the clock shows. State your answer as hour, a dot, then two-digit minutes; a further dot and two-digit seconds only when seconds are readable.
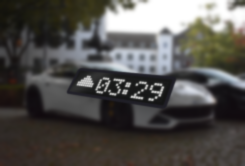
3.29
